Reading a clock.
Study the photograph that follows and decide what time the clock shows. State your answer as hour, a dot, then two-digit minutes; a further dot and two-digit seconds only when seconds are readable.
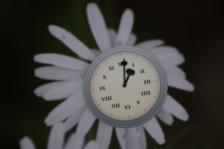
1.01
